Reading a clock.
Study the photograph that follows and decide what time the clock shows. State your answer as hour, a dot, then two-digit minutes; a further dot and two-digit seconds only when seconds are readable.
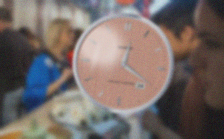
12.20
